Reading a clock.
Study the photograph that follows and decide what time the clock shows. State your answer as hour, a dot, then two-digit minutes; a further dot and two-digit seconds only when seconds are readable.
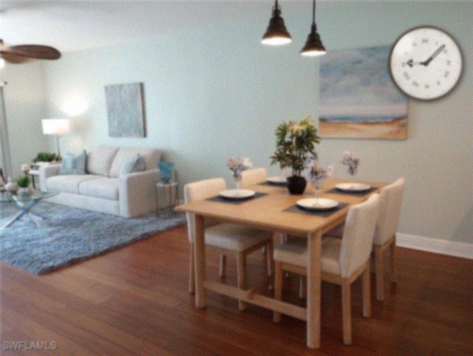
9.08
